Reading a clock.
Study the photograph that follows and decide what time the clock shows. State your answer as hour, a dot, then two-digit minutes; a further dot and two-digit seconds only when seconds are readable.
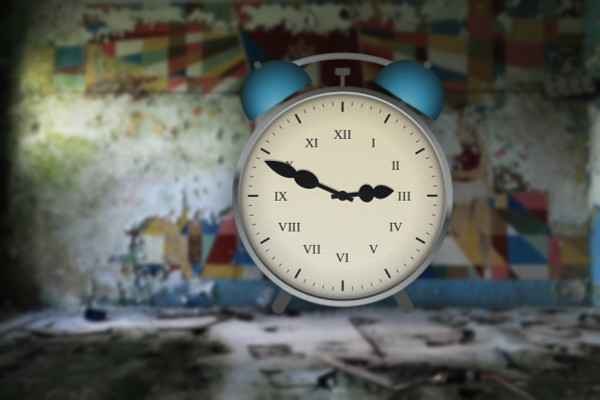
2.49
